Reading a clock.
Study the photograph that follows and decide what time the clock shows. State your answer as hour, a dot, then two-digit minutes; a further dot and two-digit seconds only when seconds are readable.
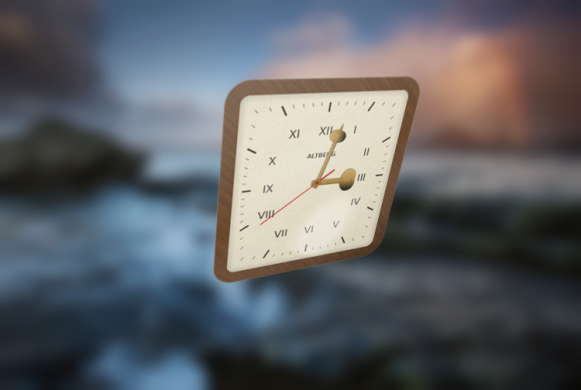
3.02.39
